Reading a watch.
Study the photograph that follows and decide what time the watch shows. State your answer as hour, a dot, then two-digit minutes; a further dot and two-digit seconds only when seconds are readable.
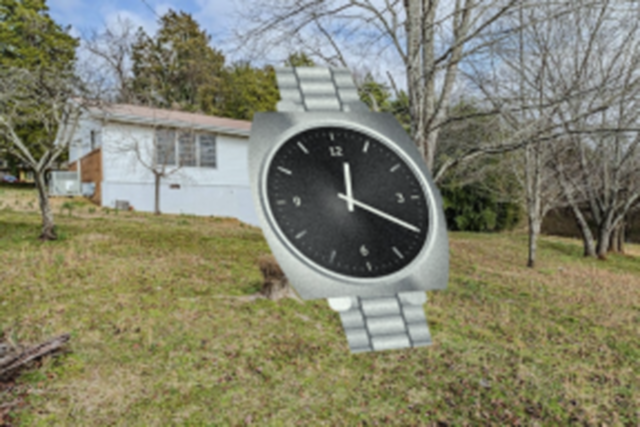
12.20
